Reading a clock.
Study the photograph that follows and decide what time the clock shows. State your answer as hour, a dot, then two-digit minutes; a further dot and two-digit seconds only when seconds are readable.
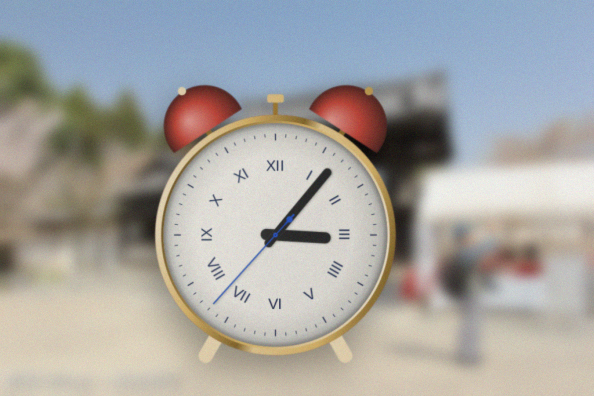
3.06.37
